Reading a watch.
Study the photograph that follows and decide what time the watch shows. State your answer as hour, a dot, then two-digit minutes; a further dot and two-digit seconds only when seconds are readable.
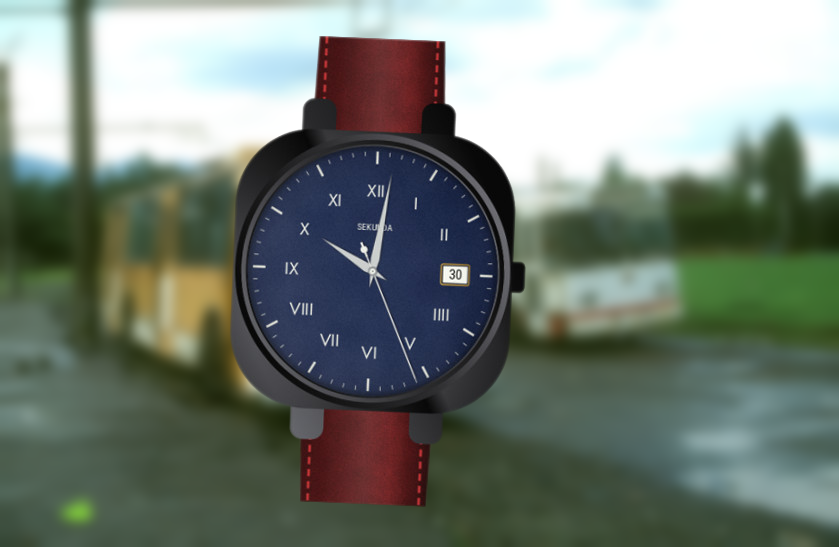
10.01.26
